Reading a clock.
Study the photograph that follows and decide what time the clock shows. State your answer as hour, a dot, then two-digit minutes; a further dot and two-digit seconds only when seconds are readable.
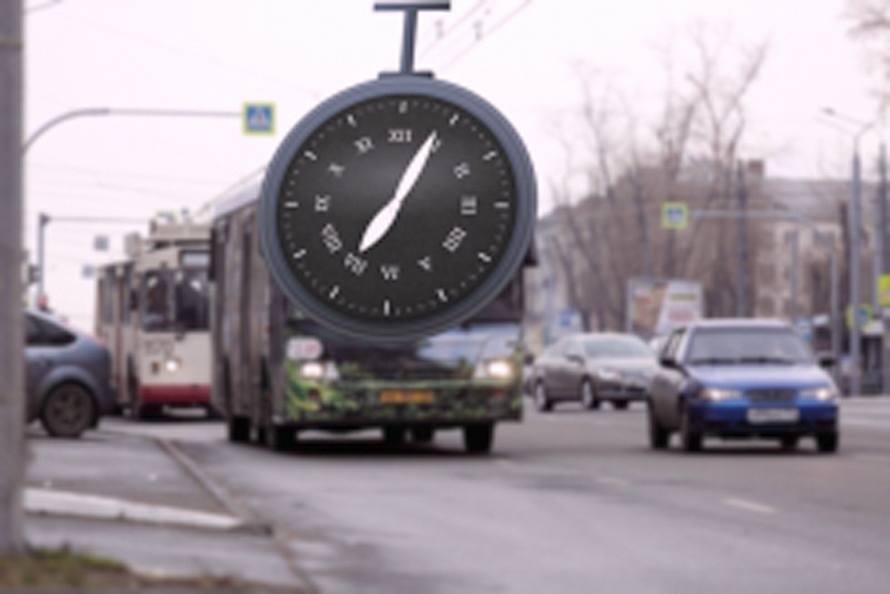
7.04
